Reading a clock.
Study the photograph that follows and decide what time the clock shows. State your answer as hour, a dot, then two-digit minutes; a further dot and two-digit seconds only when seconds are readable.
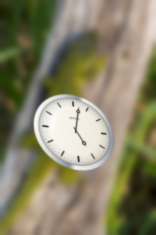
5.02
